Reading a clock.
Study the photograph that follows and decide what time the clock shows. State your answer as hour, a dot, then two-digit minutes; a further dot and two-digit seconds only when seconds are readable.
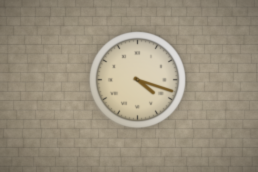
4.18
